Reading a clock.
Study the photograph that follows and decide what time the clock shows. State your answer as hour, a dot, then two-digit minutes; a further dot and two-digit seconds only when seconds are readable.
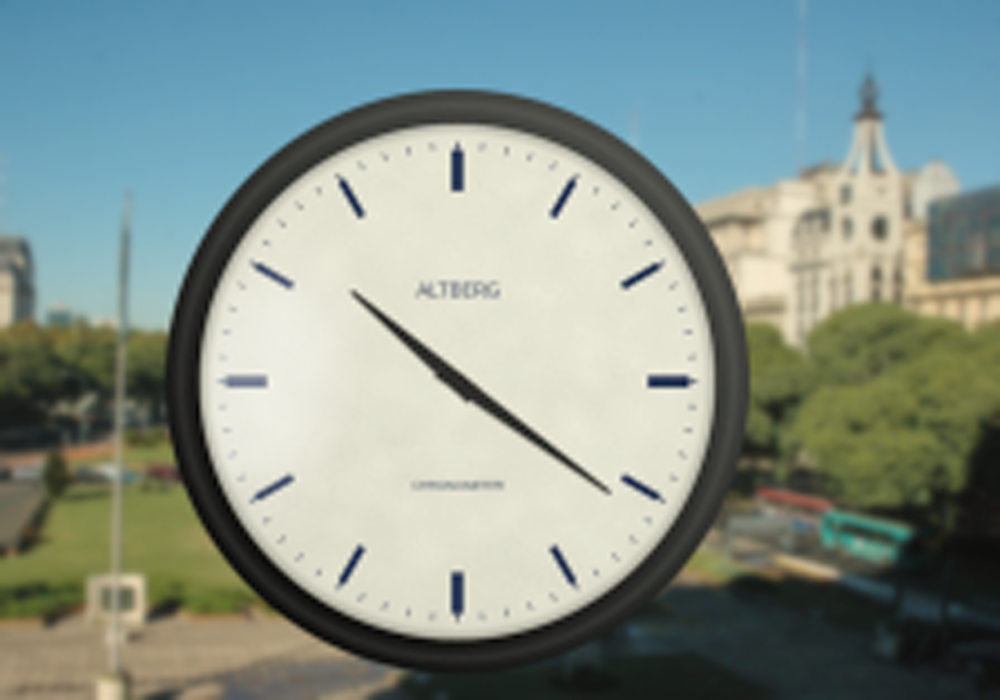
10.21
